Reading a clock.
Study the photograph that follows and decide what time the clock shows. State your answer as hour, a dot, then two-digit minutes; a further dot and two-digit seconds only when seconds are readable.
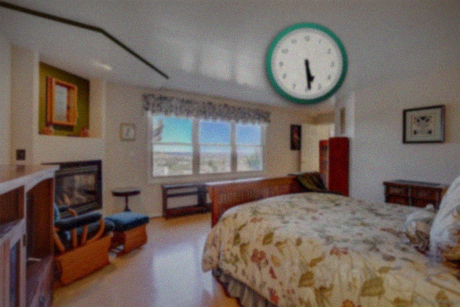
5.29
